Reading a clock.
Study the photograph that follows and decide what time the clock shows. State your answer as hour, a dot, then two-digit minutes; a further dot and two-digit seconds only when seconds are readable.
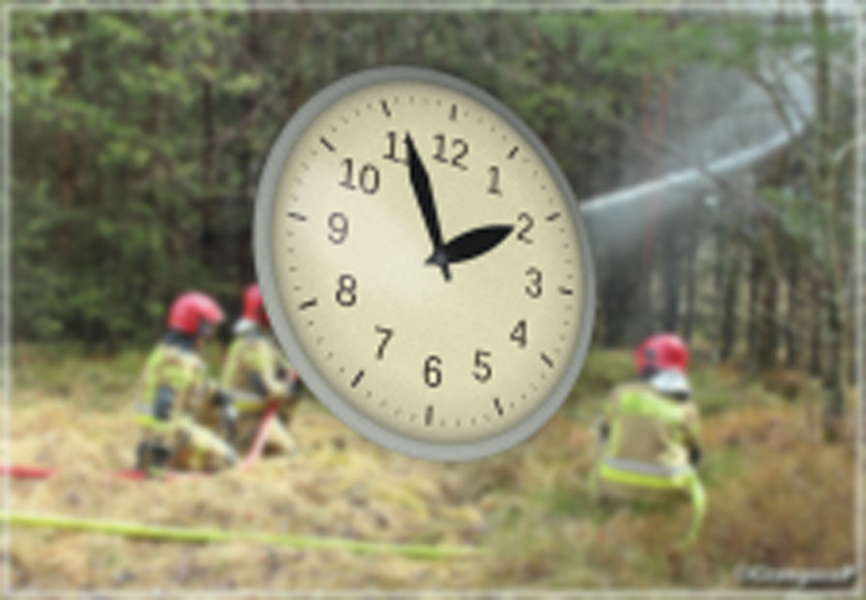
1.56
